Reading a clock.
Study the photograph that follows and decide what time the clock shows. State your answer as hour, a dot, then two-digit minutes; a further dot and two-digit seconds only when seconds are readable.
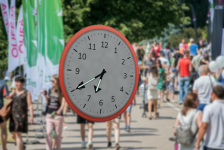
6.40
